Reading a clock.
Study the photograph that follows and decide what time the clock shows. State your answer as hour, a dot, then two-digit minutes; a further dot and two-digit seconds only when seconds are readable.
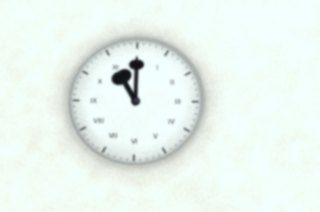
11.00
